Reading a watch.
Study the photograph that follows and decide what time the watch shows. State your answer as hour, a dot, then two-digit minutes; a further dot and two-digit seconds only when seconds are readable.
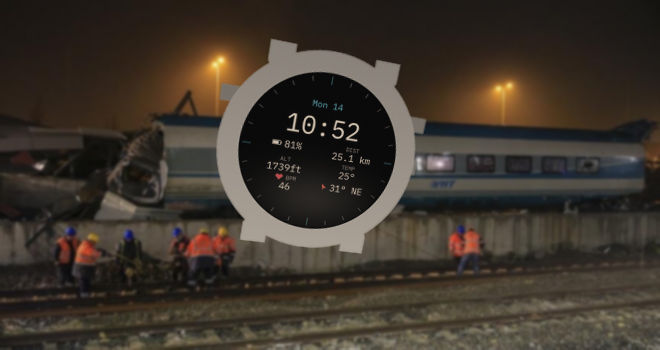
10.52
